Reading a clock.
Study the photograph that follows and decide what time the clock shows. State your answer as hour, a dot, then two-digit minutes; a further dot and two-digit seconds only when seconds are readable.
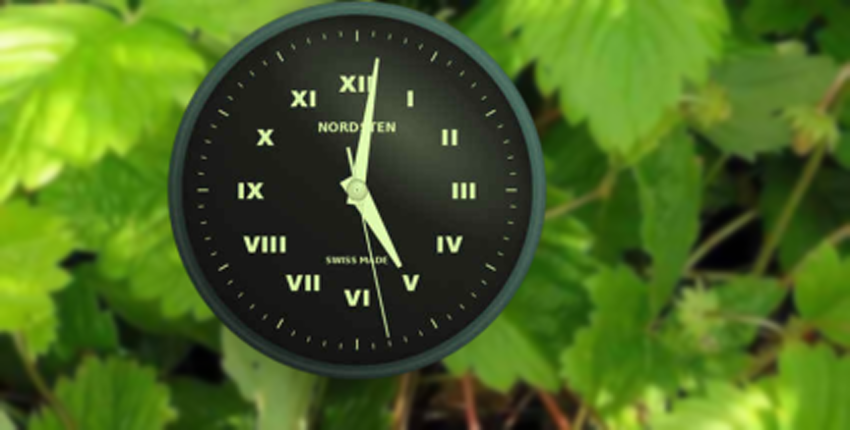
5.01.28
